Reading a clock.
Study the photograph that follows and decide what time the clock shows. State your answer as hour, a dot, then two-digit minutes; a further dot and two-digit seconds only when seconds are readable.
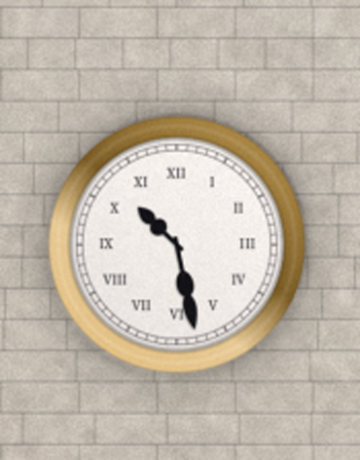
10.28
